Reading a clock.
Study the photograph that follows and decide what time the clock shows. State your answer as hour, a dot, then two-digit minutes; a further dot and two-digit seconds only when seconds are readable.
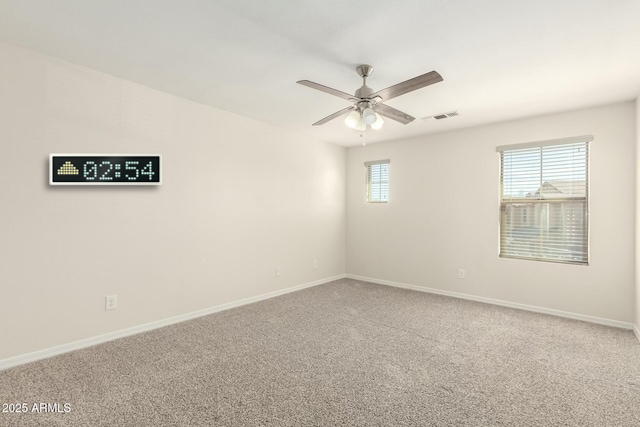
2.54
